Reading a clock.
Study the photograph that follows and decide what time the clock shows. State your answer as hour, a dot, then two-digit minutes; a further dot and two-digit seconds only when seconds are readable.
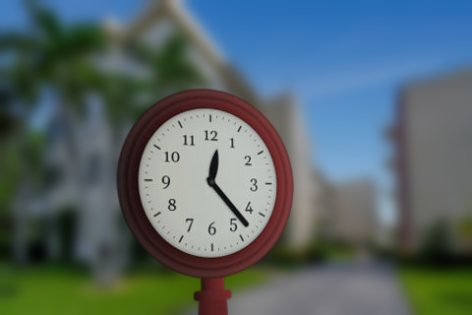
12.23
